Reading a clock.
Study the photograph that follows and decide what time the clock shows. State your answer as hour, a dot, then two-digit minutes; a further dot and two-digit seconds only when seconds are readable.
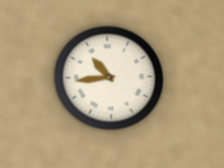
10.44
